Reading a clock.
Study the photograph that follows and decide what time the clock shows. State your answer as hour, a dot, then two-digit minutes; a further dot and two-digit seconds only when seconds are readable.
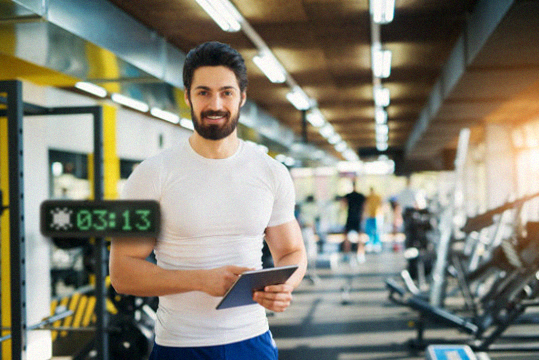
3.13
